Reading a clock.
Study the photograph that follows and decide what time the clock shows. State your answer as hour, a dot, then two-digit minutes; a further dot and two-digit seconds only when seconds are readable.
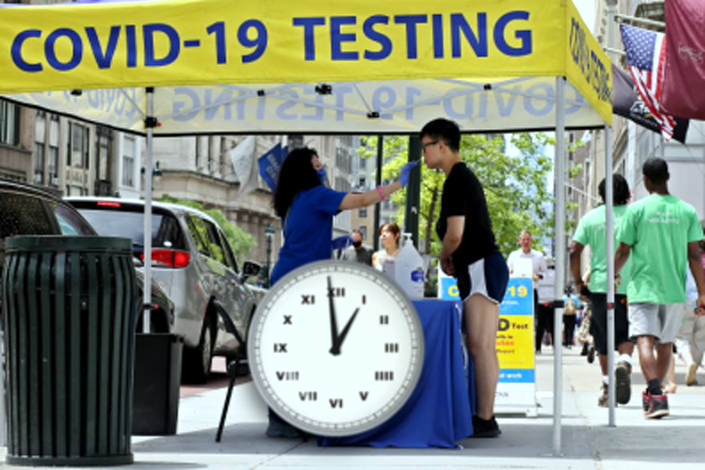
12.59
